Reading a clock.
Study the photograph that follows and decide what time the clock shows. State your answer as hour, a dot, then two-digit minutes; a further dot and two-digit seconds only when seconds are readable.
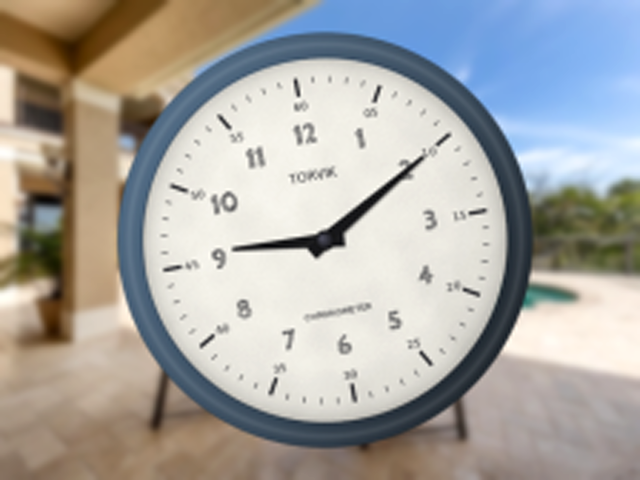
9.10
